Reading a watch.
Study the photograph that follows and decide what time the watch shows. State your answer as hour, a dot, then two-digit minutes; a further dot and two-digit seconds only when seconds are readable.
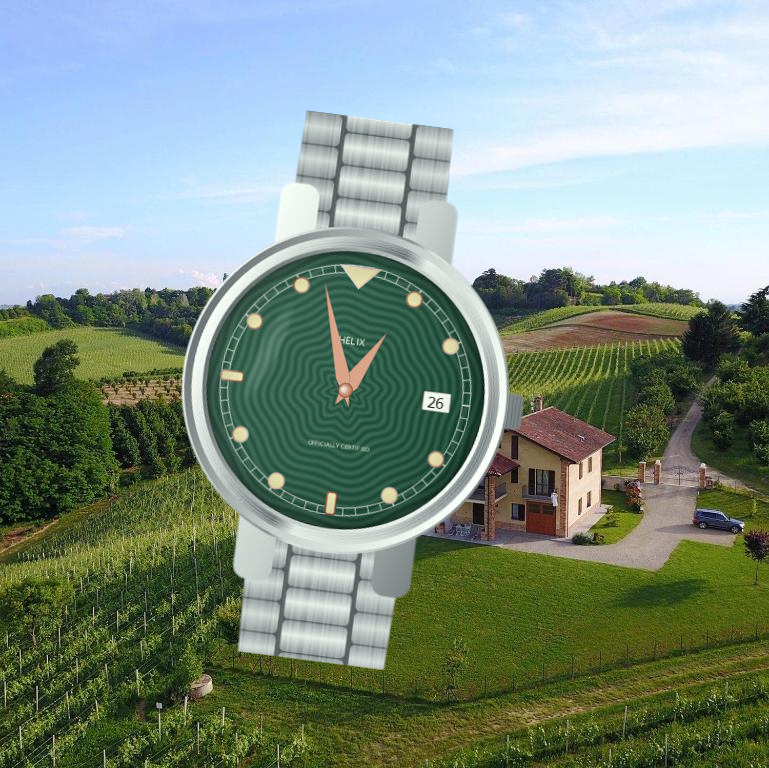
12.57
